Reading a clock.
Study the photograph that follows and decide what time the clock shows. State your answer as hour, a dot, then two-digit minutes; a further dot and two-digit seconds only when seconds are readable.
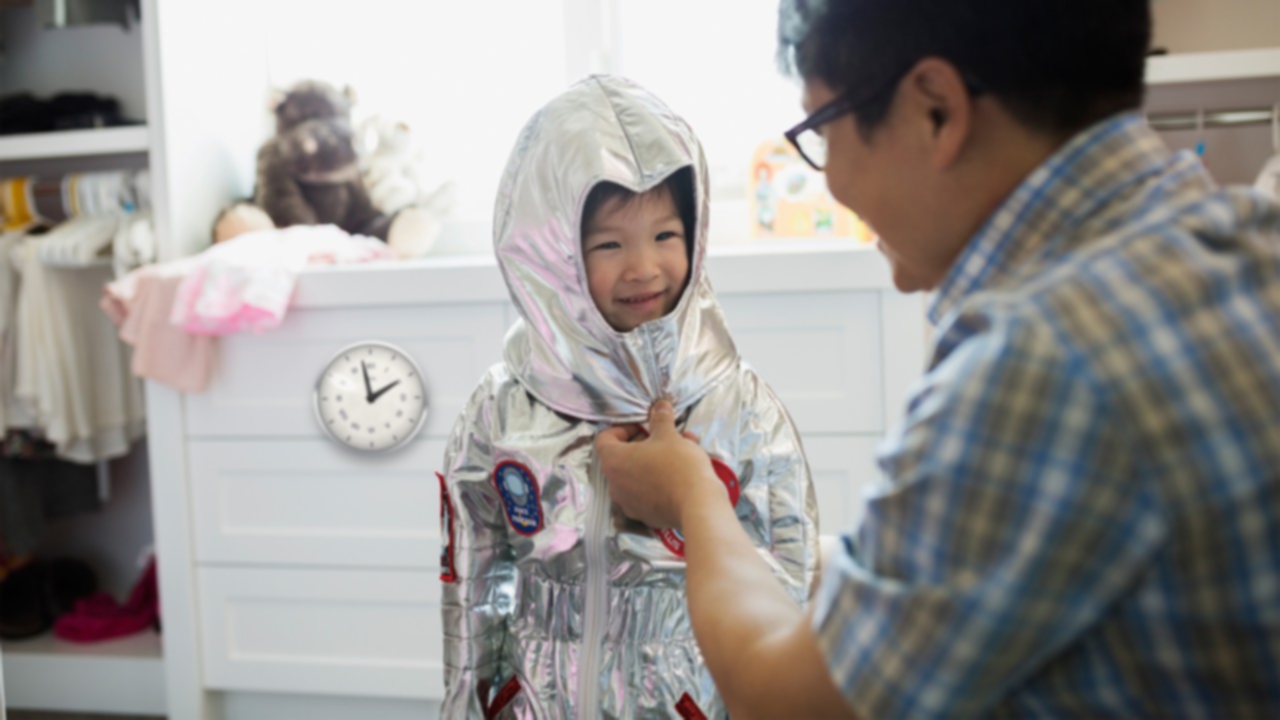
1.58
